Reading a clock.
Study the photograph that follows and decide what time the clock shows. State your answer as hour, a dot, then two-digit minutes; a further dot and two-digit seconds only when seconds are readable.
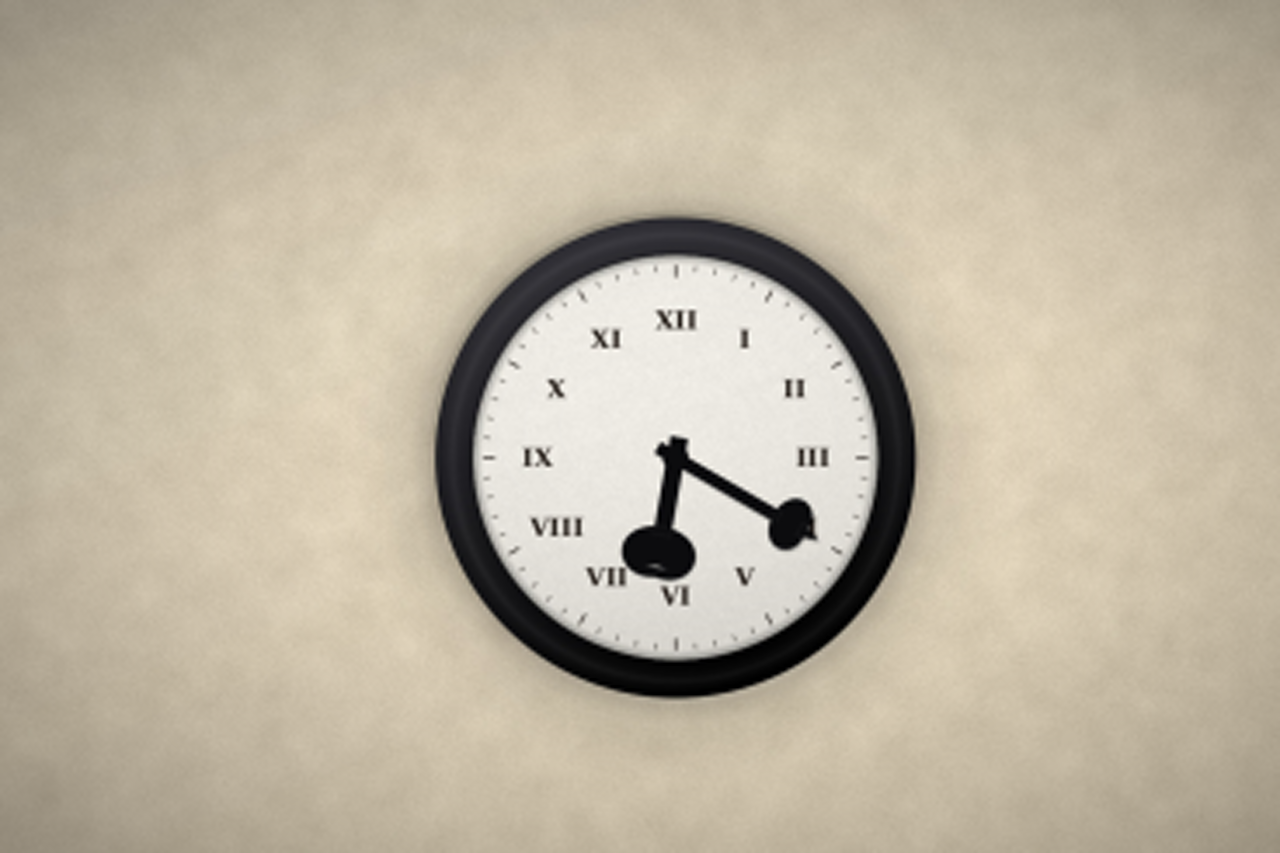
6.20
